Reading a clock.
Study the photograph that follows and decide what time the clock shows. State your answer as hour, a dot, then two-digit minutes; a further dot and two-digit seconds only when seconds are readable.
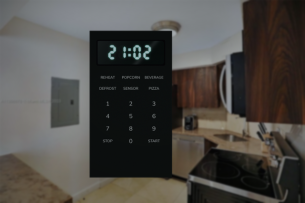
21.02
